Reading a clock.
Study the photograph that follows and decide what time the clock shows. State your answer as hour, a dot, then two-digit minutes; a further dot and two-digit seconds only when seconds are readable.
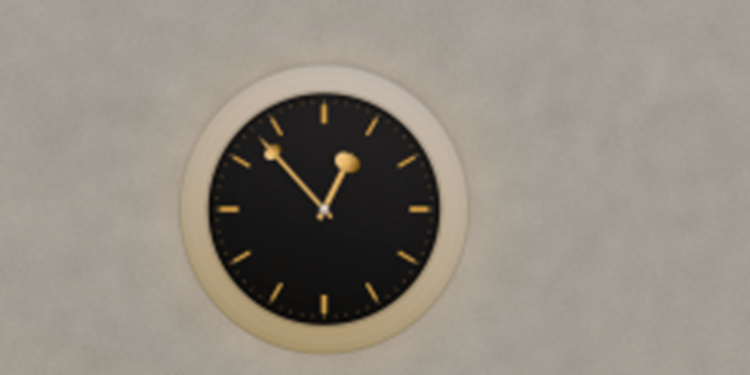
12.53
